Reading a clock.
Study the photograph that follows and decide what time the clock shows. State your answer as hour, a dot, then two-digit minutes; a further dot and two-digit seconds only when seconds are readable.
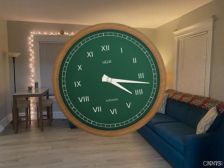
4.17
